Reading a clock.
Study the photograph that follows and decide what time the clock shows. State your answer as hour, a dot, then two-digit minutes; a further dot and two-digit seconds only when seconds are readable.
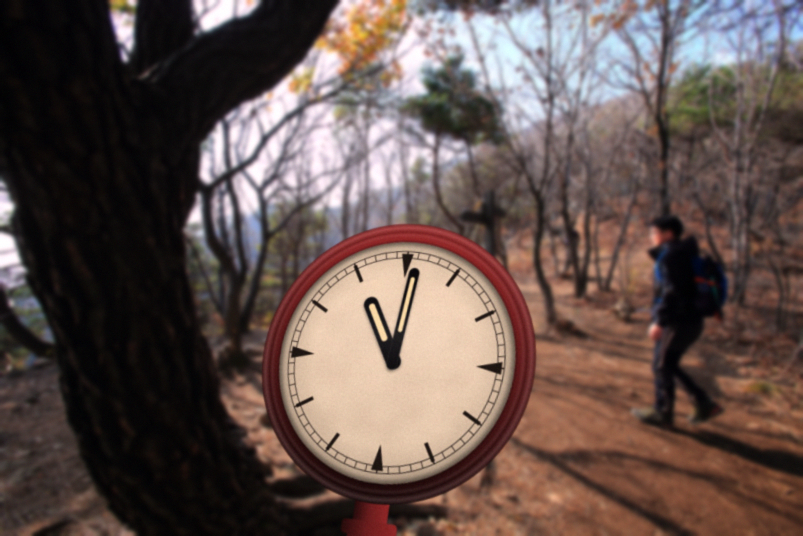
11.01
